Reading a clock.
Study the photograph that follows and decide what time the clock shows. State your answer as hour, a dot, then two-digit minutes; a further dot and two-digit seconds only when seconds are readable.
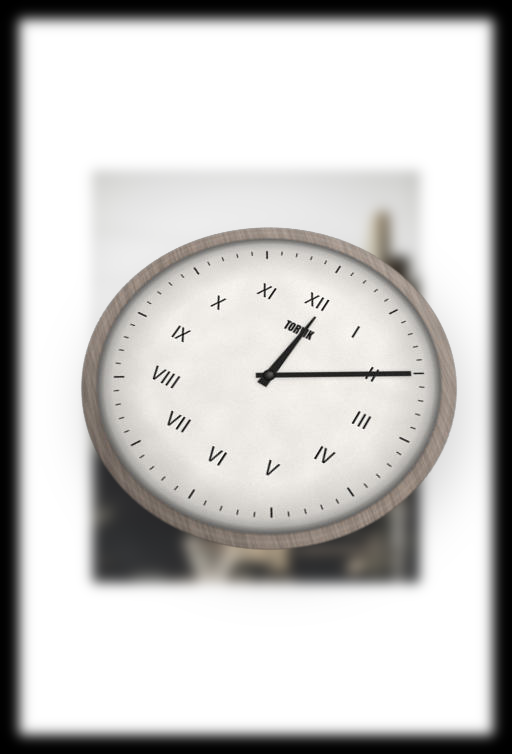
12.10
